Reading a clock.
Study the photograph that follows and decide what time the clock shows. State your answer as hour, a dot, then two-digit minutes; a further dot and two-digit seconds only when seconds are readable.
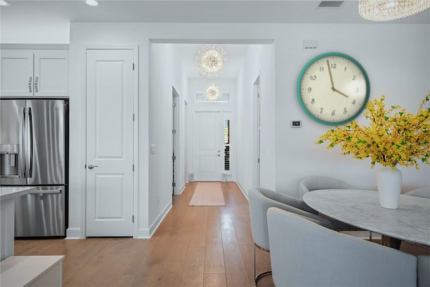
3.58
